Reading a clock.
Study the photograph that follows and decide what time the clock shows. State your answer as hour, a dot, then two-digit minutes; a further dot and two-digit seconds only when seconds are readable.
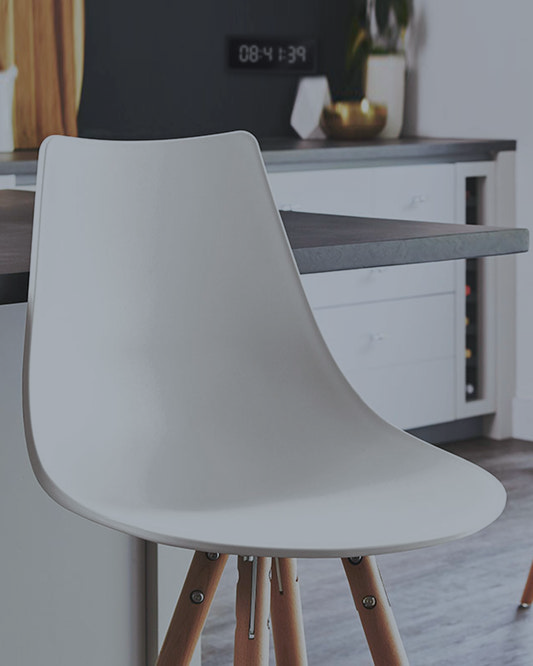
8.41.39
